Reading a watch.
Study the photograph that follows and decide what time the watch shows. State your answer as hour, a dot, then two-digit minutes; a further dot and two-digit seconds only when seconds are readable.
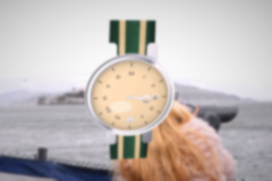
3.15
